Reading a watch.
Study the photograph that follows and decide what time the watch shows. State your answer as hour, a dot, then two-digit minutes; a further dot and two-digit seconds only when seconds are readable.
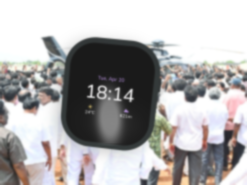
18.14
